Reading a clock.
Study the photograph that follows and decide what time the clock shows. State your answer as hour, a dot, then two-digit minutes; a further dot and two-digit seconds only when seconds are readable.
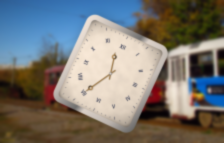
11.35
